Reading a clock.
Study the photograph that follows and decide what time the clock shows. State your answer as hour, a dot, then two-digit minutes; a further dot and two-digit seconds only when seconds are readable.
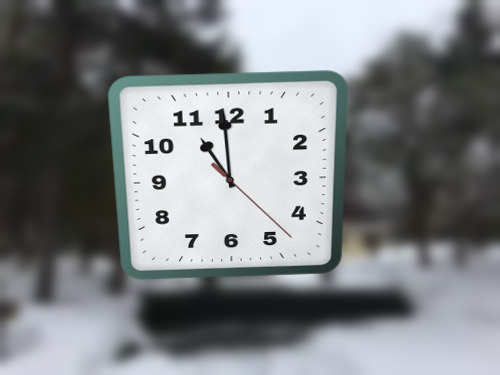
10.59.23
